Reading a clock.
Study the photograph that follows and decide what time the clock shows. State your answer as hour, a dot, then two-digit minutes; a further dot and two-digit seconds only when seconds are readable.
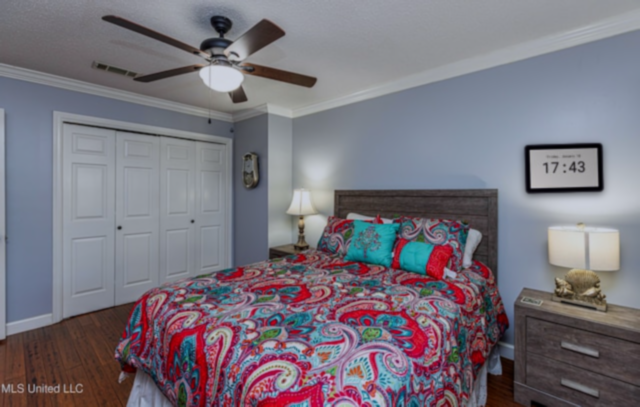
17.43
